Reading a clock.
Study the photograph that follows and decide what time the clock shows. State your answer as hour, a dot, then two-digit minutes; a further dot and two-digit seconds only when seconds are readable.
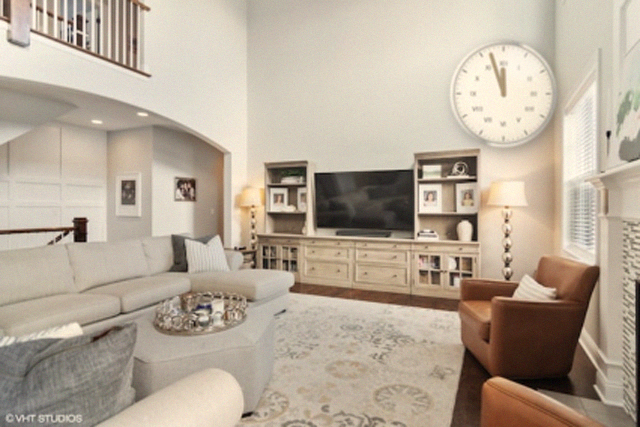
11.57
